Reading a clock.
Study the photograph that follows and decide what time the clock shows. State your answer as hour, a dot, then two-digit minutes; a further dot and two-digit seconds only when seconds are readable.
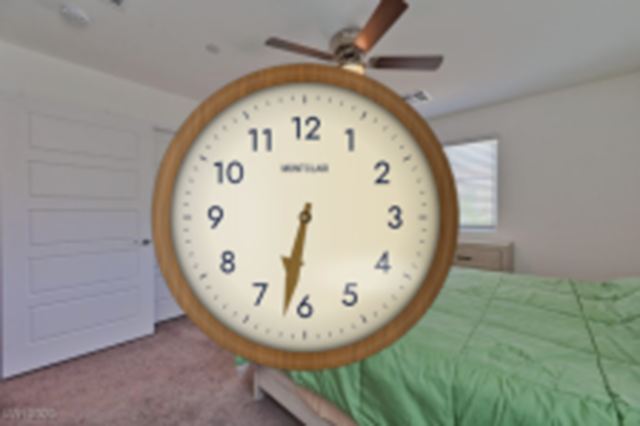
6.32
